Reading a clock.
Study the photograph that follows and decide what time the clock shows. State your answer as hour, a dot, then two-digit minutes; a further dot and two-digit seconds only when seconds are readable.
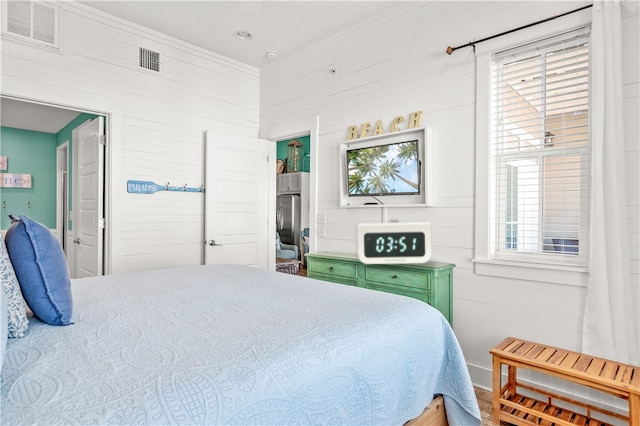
3.51
